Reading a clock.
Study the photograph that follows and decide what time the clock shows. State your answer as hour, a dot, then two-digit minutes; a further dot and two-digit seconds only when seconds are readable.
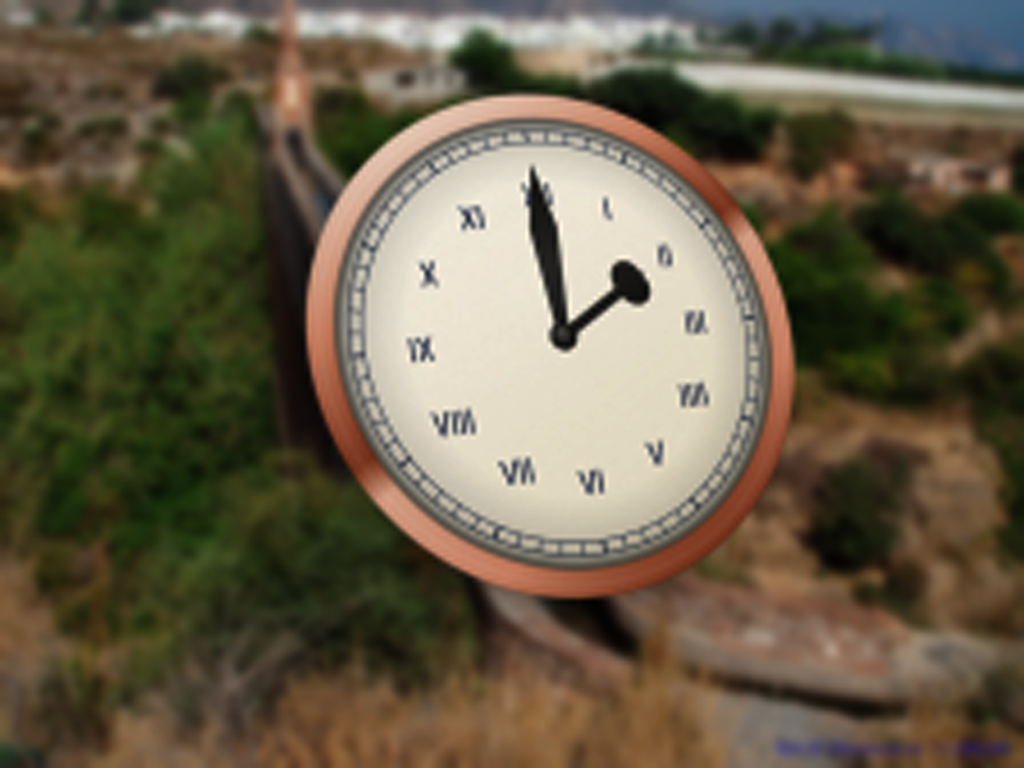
2.00
